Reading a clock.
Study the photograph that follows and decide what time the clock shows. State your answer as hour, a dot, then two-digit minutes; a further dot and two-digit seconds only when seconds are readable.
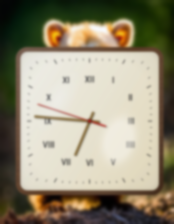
6.45.48
